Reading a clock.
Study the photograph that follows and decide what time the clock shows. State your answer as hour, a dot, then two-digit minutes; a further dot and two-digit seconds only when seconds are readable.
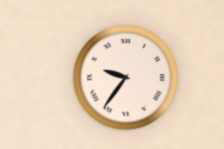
9.36
